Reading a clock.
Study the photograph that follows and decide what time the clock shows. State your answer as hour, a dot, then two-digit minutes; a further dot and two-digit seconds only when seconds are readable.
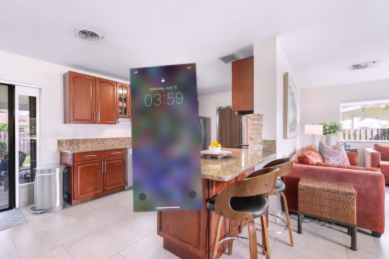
3.59
